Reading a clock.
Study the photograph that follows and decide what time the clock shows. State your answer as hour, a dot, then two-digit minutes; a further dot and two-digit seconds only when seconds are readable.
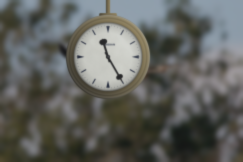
11.25
